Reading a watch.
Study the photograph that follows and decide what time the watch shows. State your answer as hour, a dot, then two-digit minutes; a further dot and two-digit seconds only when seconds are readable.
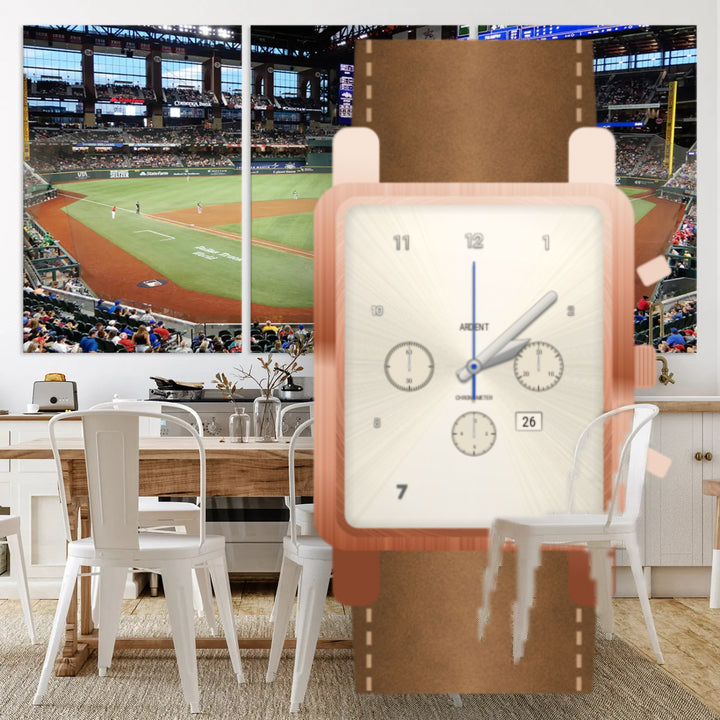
2.08
